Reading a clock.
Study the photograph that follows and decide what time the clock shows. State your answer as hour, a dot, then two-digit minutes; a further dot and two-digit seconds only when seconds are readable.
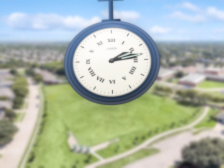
2.13
